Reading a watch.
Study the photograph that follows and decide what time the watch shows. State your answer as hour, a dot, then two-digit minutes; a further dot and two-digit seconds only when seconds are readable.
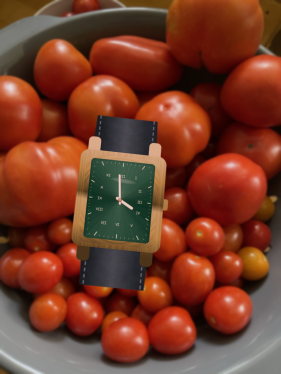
3.59
